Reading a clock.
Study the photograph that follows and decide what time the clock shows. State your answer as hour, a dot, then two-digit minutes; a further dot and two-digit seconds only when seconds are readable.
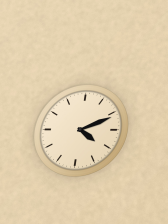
4.11
